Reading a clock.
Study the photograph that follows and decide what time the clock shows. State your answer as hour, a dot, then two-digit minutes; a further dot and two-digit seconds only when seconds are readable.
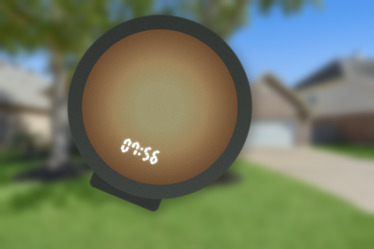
7.56
